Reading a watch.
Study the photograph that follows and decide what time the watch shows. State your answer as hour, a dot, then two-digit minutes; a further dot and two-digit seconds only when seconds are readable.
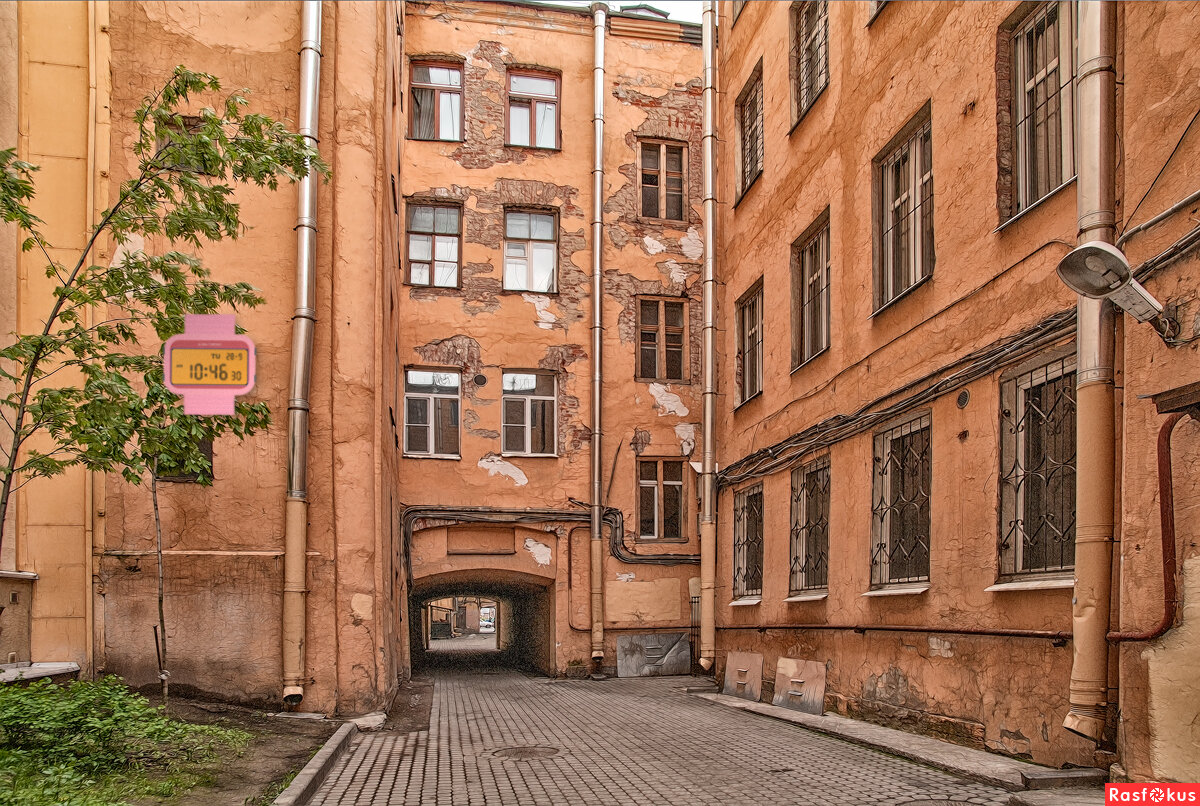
10.46.30
